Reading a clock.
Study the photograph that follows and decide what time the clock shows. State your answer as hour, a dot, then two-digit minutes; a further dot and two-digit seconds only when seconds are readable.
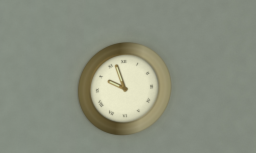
9.57
